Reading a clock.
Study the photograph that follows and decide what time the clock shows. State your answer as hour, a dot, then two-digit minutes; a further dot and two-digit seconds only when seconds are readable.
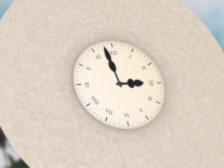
2.58
